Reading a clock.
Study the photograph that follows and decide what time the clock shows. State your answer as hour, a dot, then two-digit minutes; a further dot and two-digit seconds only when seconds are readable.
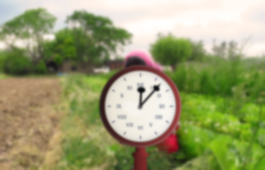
12.07
